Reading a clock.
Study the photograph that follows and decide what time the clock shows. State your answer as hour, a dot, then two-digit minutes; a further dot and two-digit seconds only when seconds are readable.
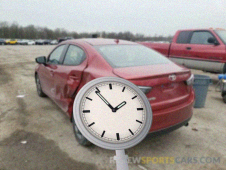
1.54
